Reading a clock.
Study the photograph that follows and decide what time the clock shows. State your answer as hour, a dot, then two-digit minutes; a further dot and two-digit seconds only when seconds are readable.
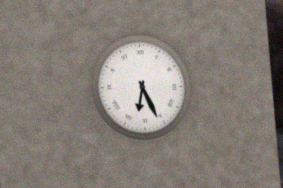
6.26
